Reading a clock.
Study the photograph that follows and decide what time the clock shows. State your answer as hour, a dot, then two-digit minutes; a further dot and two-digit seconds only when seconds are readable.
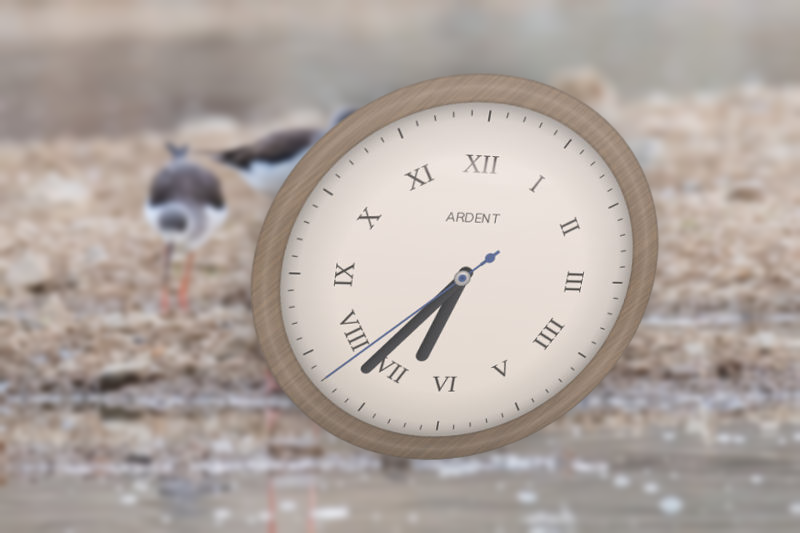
6.36.38
